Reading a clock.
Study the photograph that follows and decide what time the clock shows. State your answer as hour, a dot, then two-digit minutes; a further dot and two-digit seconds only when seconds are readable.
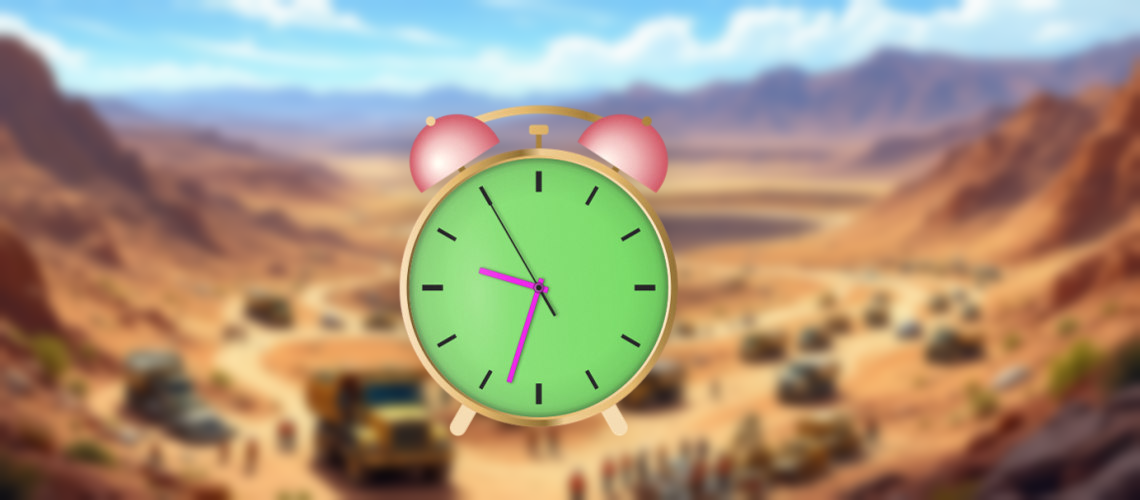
9.32.55
